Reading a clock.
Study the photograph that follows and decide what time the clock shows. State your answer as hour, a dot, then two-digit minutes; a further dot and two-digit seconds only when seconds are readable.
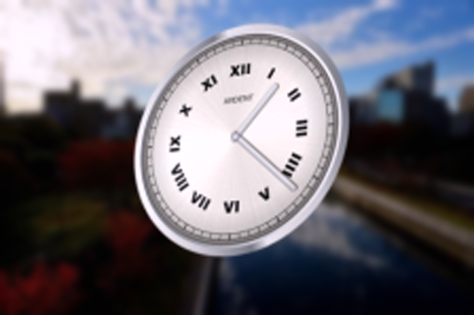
1.22
